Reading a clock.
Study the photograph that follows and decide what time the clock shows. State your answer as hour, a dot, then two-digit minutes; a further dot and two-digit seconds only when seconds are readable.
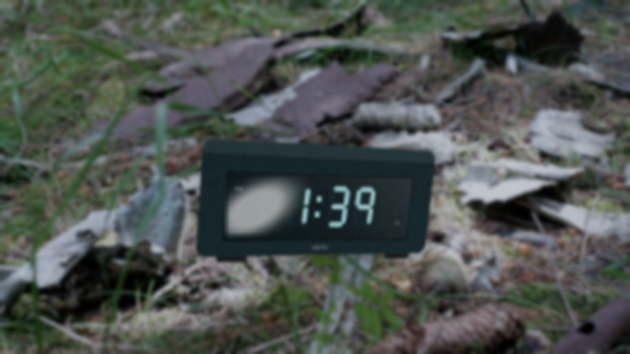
1.39
